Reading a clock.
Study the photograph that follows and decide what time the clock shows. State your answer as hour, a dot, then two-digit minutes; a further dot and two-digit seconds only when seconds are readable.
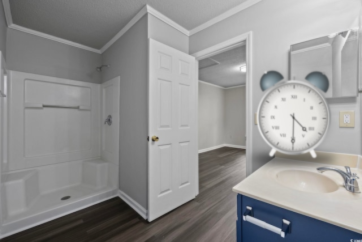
4.30
